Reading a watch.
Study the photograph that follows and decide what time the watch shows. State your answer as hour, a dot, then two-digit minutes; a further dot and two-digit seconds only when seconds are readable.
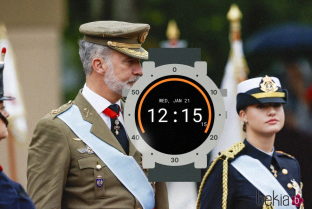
12.15
